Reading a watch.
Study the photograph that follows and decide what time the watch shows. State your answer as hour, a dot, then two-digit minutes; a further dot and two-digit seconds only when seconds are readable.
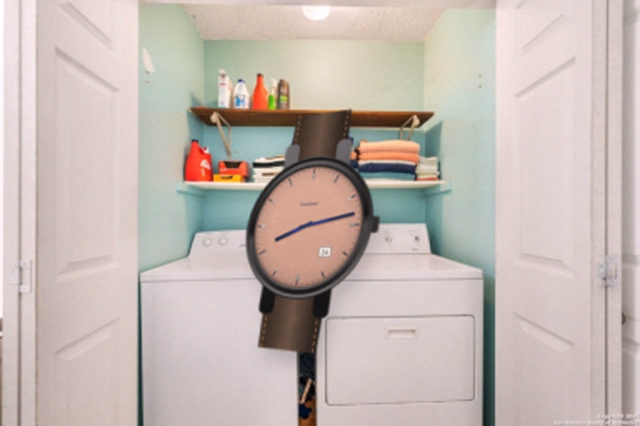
8.13
